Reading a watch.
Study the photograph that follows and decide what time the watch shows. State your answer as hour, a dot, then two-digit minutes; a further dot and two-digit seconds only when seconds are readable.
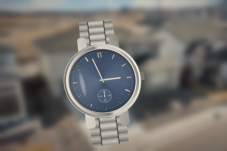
2.57
